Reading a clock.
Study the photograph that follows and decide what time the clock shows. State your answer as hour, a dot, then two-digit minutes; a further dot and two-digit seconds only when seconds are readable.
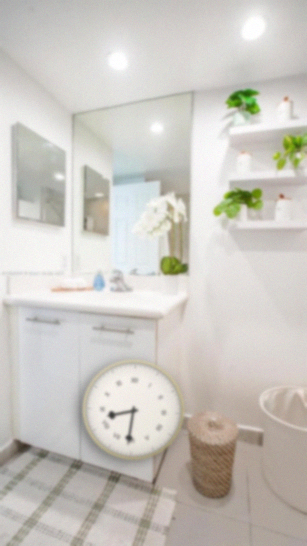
8.31
